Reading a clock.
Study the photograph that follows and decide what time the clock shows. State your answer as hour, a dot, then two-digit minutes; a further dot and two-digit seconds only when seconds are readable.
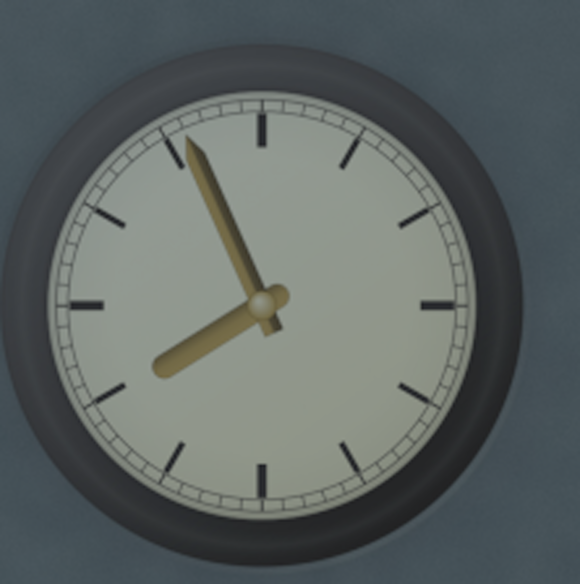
7.56
